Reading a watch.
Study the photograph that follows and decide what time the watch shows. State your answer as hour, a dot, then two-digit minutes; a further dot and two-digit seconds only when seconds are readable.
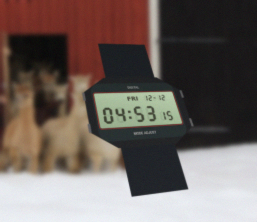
4.53.15
